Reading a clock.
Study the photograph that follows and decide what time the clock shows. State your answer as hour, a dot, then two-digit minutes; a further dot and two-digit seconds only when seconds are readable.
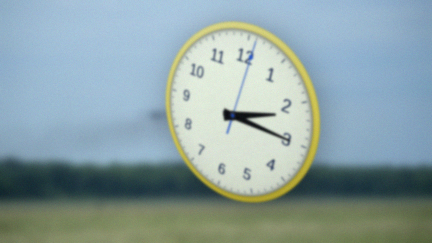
2.15.01
